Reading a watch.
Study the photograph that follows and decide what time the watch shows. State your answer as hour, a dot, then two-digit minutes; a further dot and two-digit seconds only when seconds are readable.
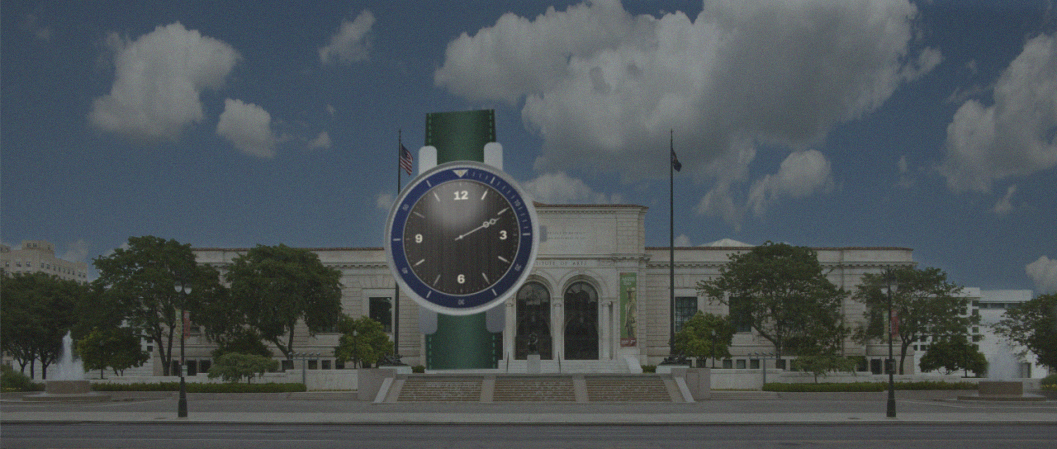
2.11
